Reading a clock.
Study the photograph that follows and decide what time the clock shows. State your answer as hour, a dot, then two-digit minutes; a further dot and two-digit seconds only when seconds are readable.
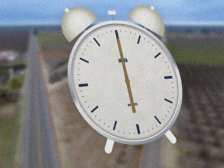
6.00
